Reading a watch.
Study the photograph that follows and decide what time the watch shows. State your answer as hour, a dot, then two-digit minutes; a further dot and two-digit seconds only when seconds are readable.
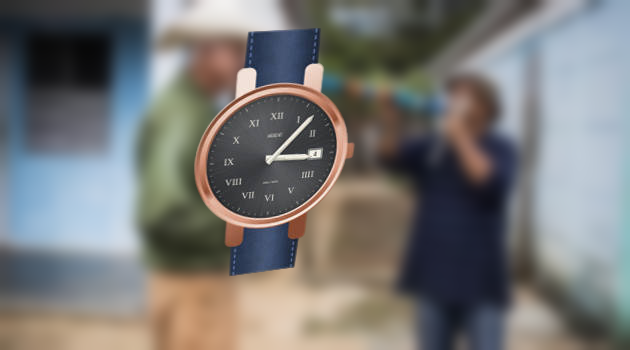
3.07
